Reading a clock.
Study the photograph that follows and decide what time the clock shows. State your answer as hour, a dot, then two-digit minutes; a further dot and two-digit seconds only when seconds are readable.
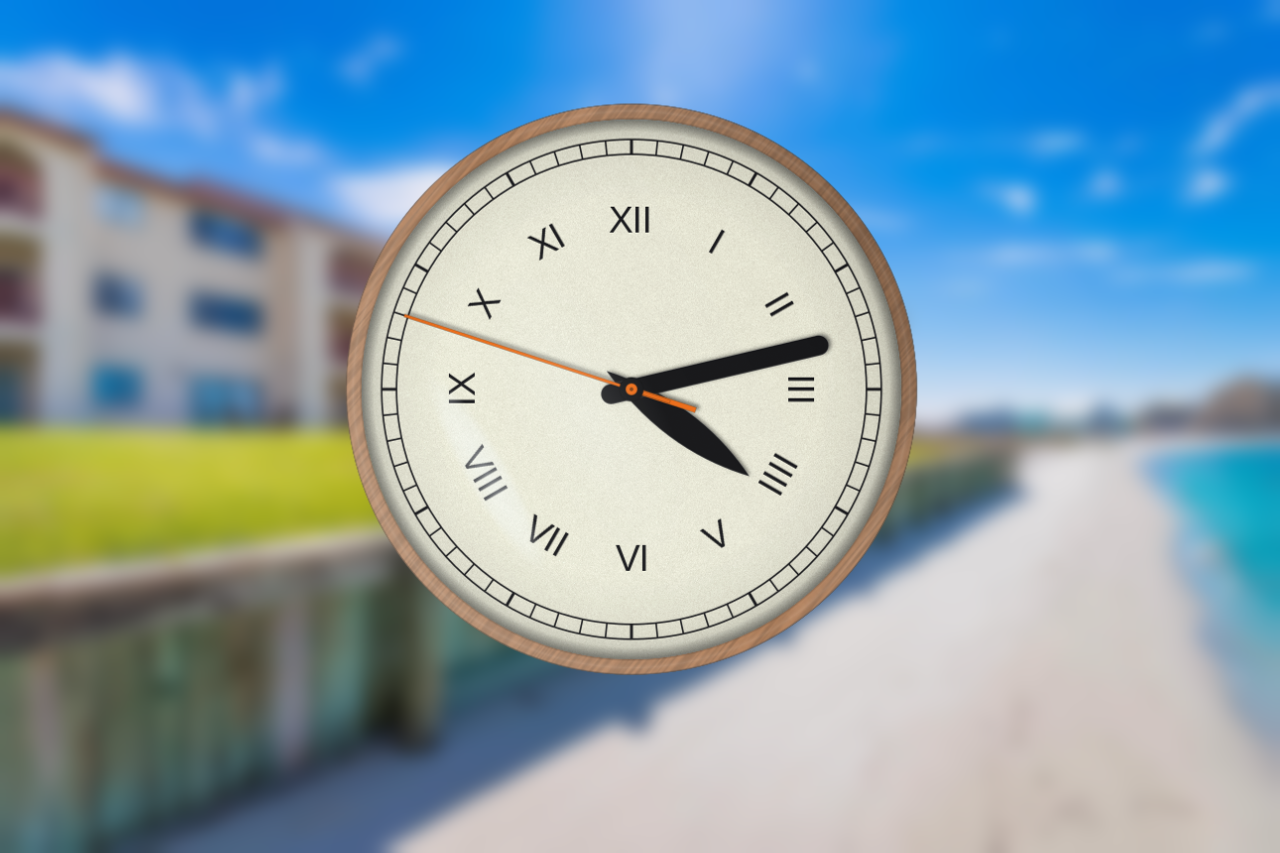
4.12.48
